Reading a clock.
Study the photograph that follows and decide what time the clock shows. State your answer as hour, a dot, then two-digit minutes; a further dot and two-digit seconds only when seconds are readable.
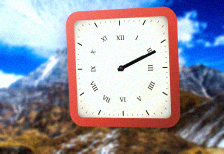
2.11
